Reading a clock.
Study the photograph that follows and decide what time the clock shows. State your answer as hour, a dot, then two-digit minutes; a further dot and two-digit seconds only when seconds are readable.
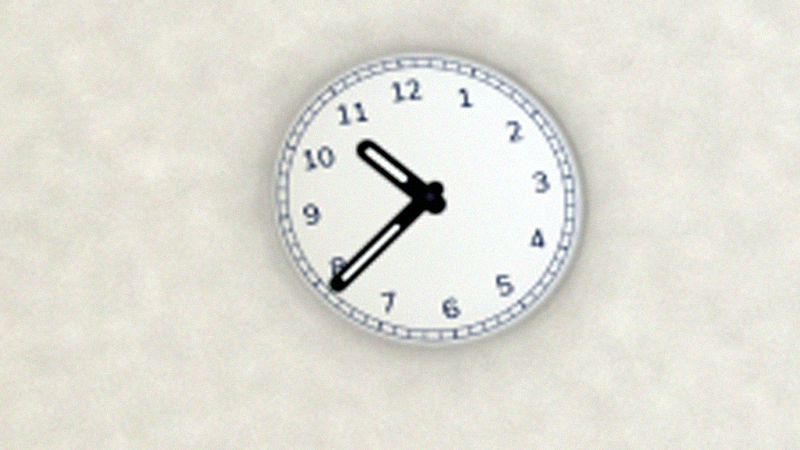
10.39
